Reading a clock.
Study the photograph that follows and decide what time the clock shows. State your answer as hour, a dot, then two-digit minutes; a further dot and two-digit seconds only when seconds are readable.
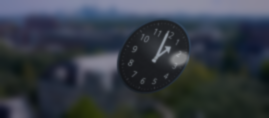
12.59
